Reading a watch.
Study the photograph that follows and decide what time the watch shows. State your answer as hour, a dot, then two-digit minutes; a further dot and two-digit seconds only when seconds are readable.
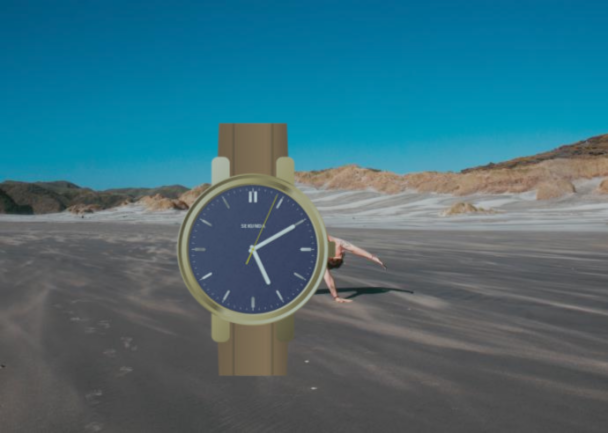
5.10.04
